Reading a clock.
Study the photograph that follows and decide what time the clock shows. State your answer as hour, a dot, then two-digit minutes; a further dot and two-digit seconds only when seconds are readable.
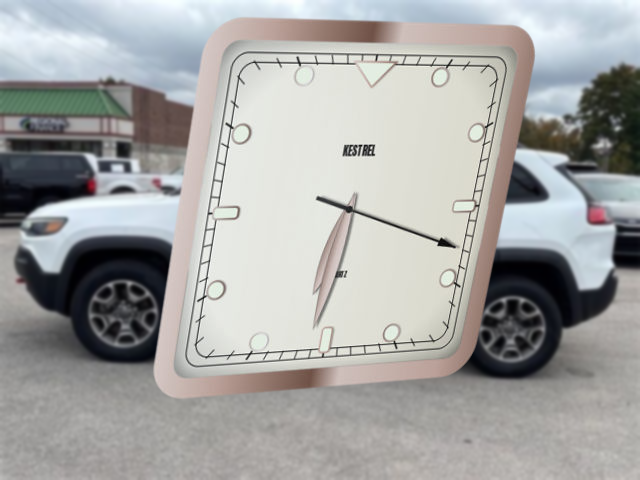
6.31.18
